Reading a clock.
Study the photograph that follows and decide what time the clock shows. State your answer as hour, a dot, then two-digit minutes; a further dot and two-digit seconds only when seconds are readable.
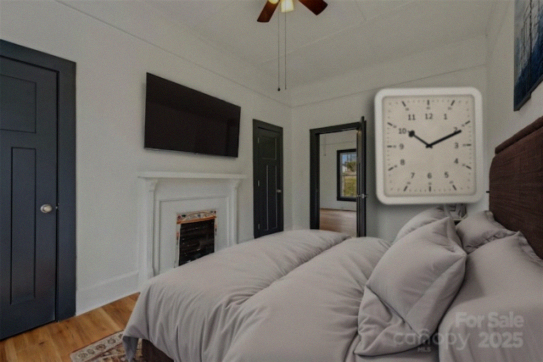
10.11
